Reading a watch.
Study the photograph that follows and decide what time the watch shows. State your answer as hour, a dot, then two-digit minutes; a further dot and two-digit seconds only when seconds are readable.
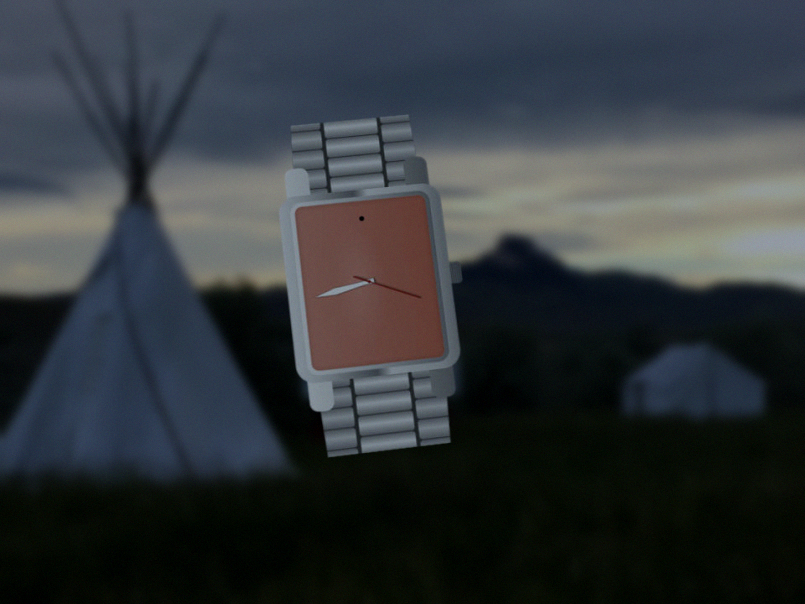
8.43.19
